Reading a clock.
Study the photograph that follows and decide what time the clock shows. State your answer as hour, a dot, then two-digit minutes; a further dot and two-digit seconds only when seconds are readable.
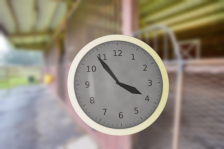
3.54
